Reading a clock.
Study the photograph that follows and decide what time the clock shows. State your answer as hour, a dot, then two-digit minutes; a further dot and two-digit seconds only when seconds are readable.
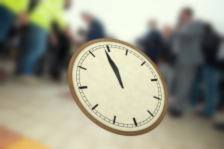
11.59
